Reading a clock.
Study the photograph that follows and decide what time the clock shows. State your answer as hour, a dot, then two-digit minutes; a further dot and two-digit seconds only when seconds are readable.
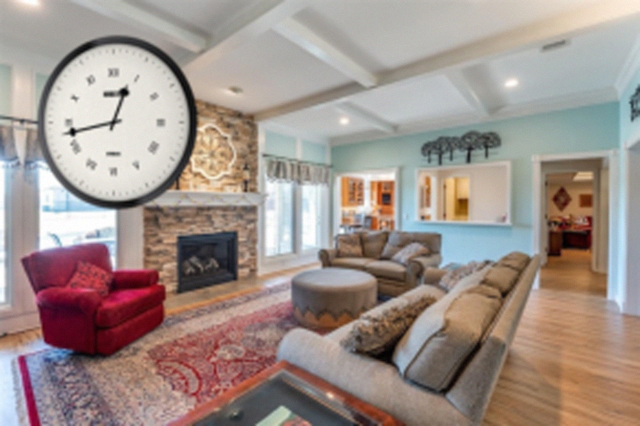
12.43
